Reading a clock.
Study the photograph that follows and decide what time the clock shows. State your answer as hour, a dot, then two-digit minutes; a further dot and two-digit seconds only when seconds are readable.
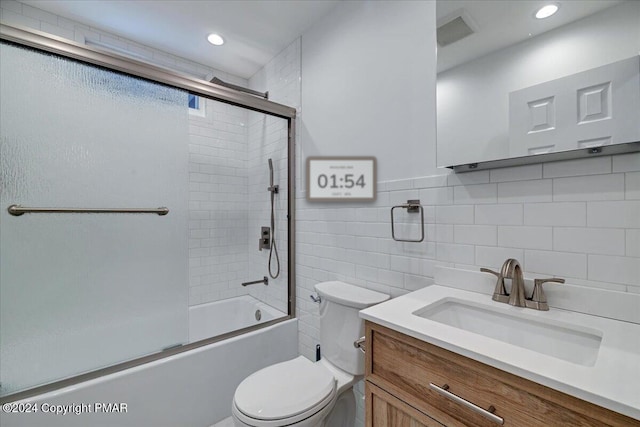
1.54
